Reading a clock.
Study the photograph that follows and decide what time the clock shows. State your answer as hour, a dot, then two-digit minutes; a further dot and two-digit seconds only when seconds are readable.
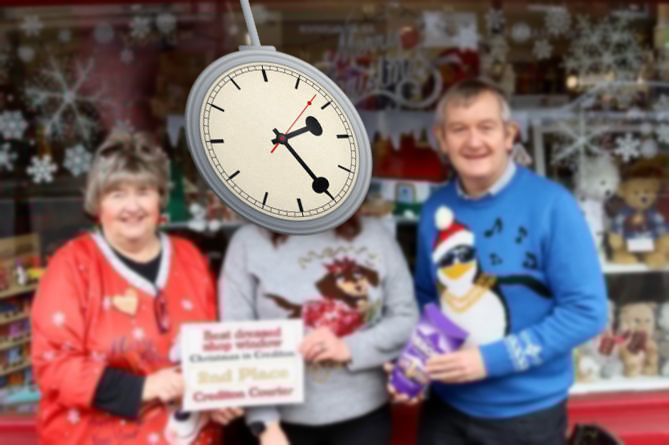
2.25.08
